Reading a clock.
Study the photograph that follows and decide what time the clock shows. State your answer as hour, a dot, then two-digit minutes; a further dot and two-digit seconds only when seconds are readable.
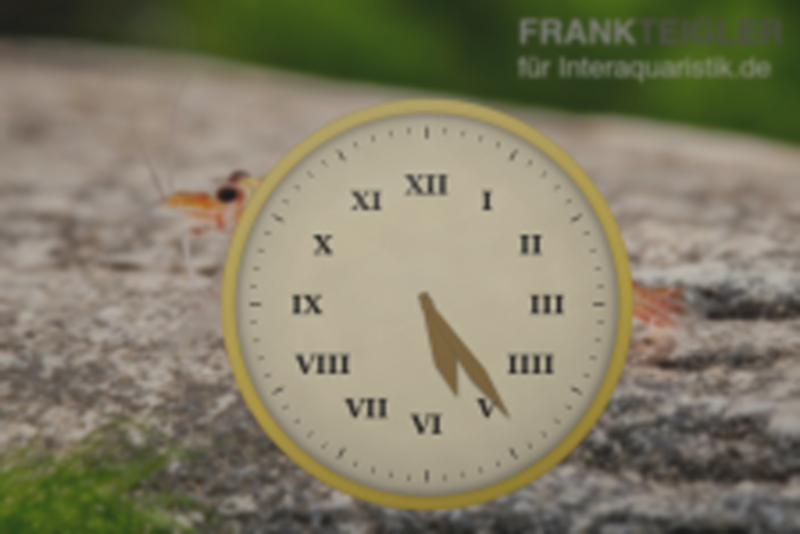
5.24
